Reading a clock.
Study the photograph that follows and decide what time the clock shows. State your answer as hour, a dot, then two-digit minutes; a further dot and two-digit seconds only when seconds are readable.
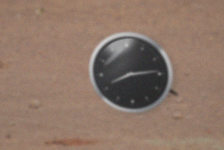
8.14
